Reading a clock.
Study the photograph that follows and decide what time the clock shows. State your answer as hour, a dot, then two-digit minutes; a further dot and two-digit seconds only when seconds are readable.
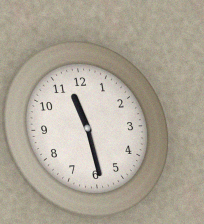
11.29
